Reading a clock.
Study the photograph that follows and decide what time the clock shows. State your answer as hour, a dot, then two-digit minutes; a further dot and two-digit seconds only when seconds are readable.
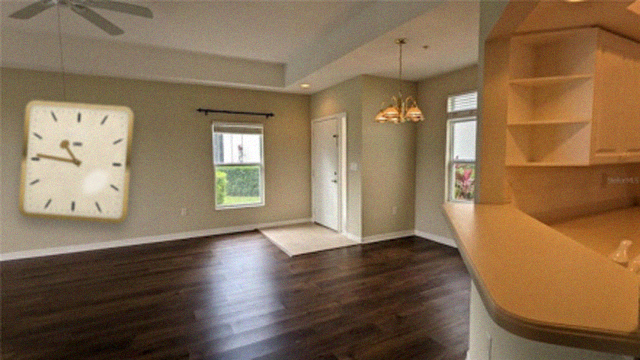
10.46
